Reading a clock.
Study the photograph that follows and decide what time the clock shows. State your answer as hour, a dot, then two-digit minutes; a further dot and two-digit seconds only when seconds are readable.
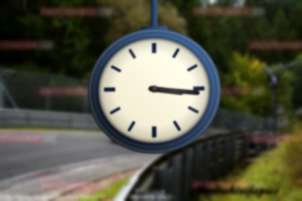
3.16
